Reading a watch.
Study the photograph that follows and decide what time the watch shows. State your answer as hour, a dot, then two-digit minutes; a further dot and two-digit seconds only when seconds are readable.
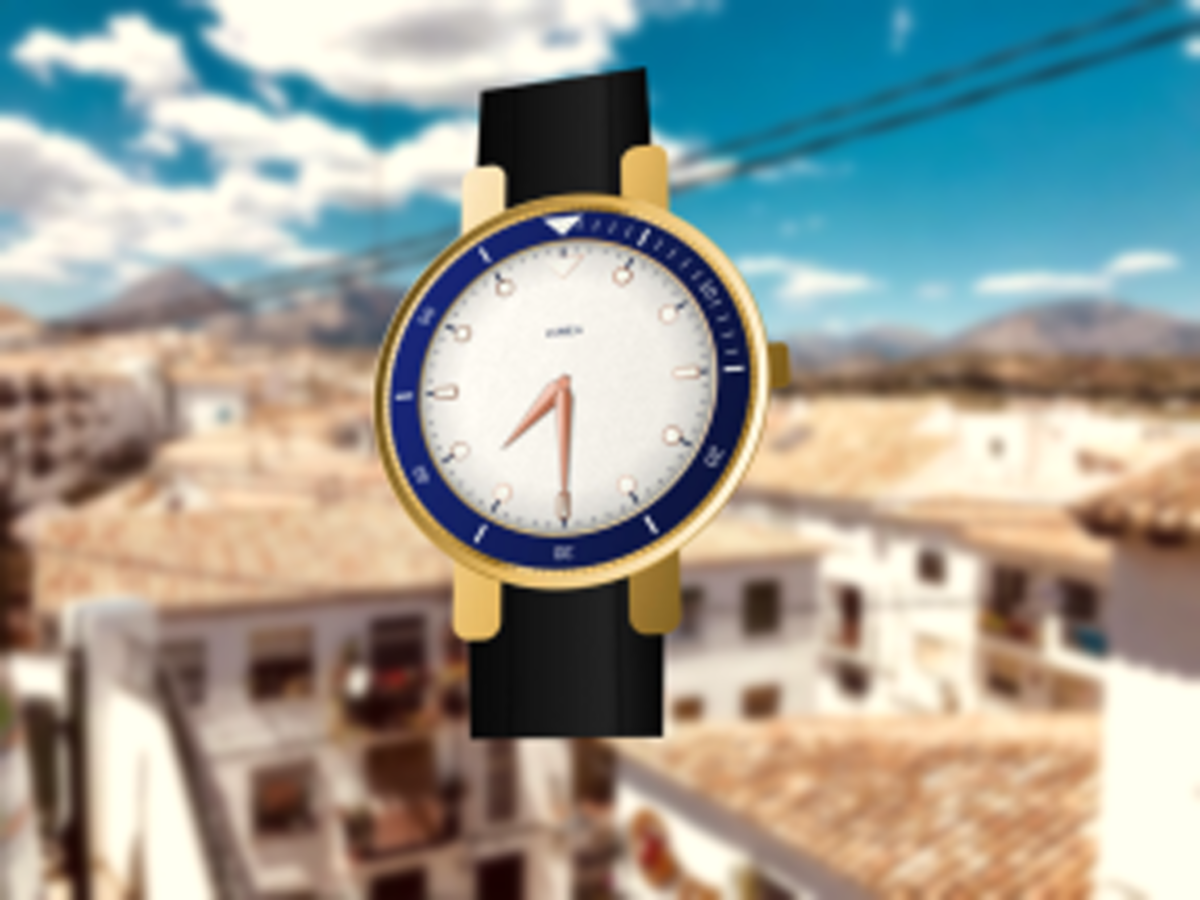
7.30
